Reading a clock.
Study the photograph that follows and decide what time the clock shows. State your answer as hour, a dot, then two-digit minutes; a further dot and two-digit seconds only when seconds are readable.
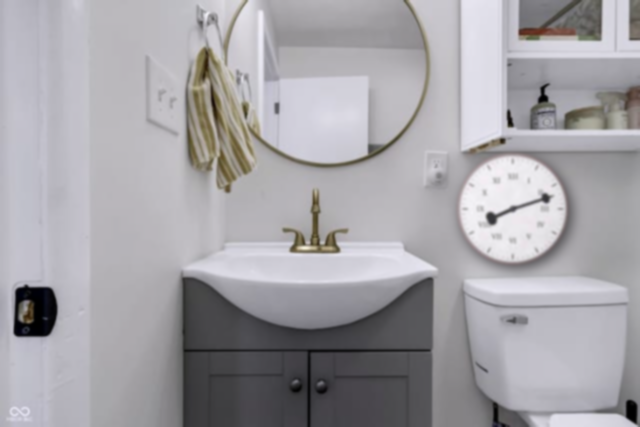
8.12
